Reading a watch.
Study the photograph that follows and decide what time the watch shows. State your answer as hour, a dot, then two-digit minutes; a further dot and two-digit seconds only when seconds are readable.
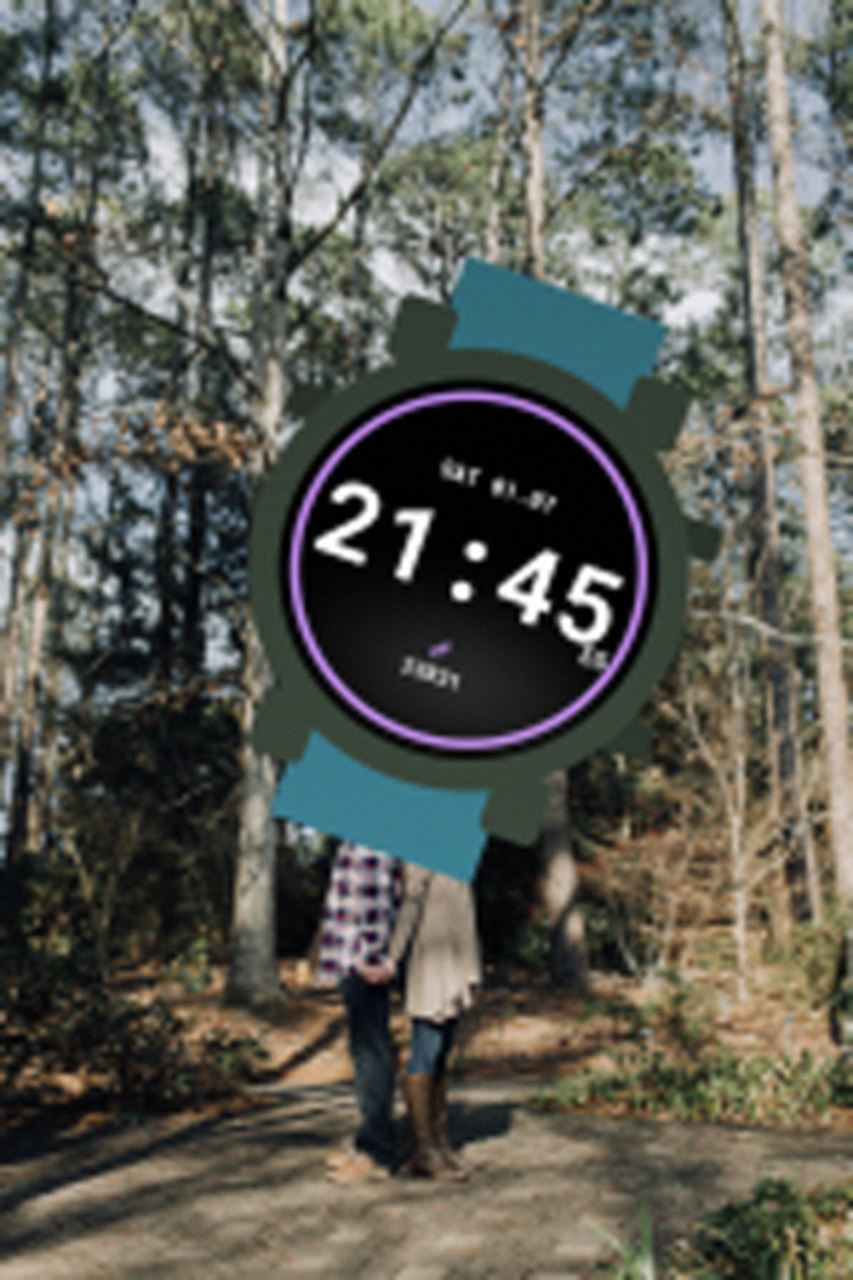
21.45
